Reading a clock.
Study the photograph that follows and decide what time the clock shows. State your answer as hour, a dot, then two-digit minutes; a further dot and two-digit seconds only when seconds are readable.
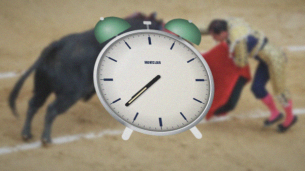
7.38
